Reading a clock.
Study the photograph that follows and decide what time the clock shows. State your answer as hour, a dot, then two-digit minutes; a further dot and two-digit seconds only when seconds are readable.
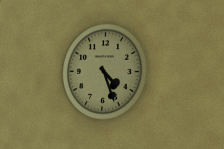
4.26
